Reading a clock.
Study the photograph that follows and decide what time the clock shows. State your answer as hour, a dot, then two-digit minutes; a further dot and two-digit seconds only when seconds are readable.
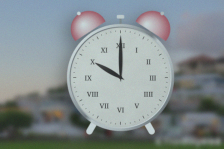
10.00
